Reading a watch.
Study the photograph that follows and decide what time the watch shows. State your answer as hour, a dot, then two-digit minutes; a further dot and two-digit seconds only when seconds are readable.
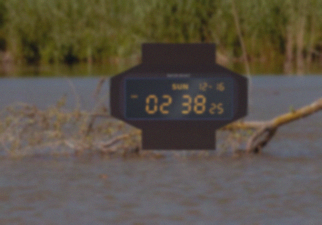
2.38
